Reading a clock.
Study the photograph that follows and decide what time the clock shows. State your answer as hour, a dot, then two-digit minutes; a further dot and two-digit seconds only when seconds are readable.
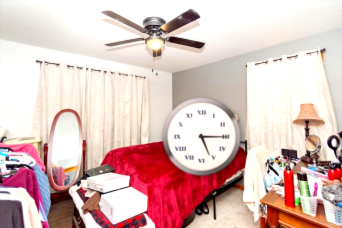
5.15
